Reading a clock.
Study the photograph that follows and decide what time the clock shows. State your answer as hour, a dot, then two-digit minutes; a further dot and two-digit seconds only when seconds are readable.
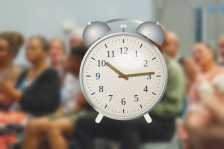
10.14
